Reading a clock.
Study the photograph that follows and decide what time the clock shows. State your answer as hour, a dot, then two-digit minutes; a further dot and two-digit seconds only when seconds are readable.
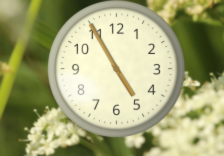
4.55
